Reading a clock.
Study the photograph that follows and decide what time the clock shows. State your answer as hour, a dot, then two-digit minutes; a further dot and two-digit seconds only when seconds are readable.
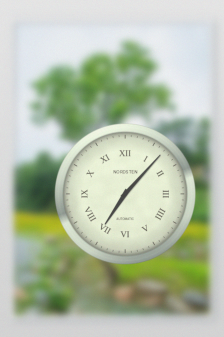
7.07
